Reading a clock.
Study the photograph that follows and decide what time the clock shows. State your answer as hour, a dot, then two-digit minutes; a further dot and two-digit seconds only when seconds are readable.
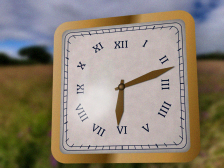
6.12
